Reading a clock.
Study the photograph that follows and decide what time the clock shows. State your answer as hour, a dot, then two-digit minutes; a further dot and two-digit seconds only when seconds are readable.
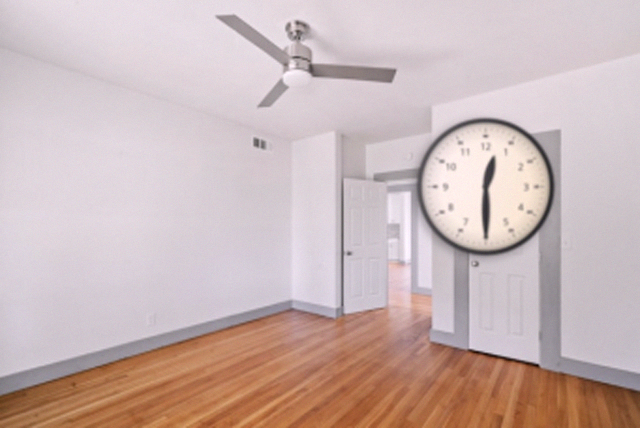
12.30
